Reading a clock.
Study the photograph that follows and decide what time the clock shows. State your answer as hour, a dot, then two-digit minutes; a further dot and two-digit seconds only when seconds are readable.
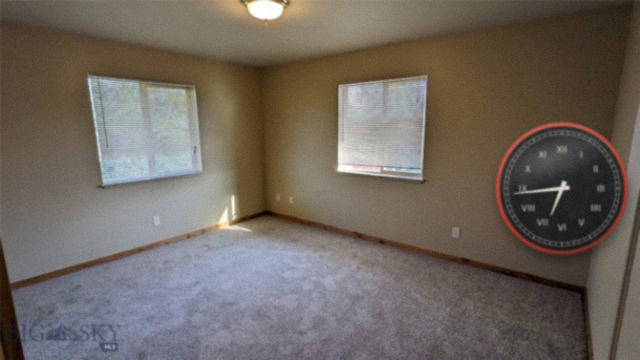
6.44
